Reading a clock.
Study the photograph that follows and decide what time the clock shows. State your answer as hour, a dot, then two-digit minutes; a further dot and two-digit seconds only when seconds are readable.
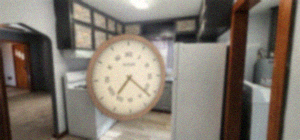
7.22
